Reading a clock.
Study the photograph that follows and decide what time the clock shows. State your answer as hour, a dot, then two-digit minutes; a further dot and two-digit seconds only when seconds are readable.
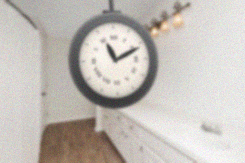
11.11
